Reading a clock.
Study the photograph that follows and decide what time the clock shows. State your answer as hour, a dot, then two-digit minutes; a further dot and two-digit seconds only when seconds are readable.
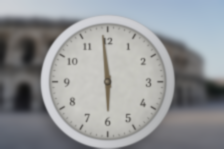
5.59
